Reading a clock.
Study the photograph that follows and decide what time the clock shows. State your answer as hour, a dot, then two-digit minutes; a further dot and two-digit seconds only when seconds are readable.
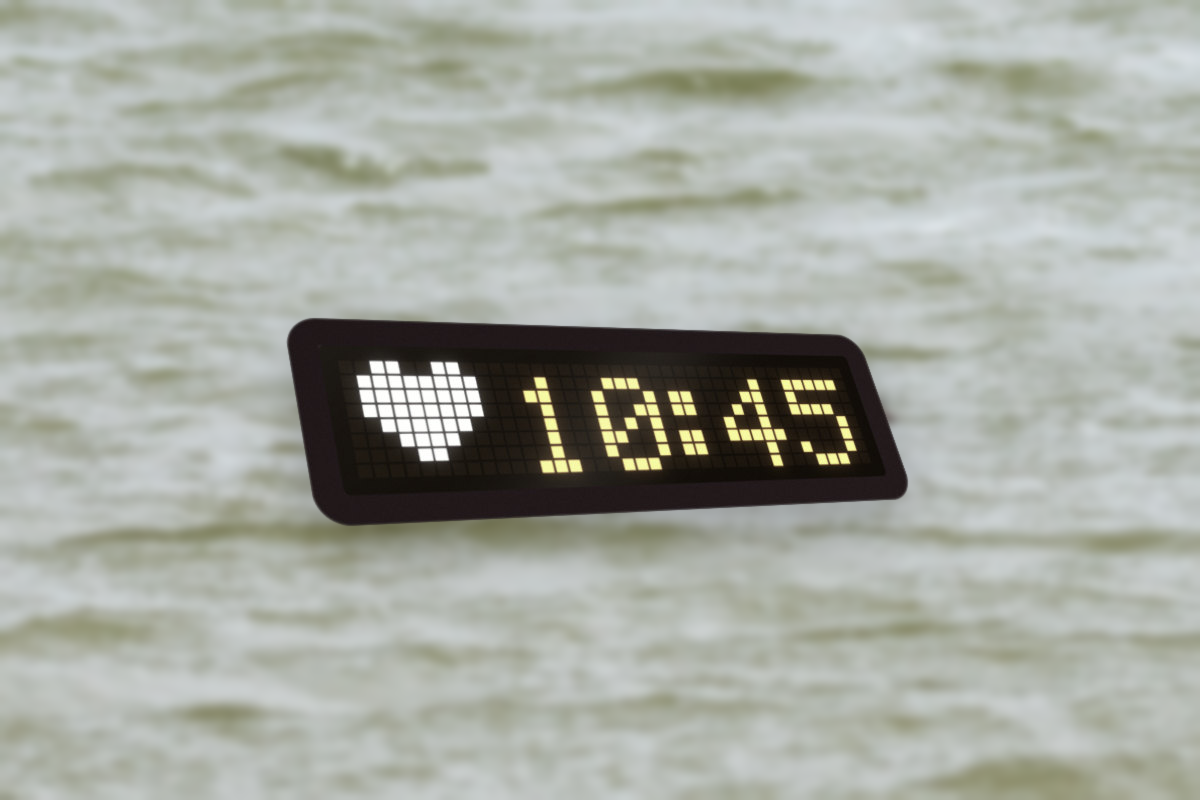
10.45
